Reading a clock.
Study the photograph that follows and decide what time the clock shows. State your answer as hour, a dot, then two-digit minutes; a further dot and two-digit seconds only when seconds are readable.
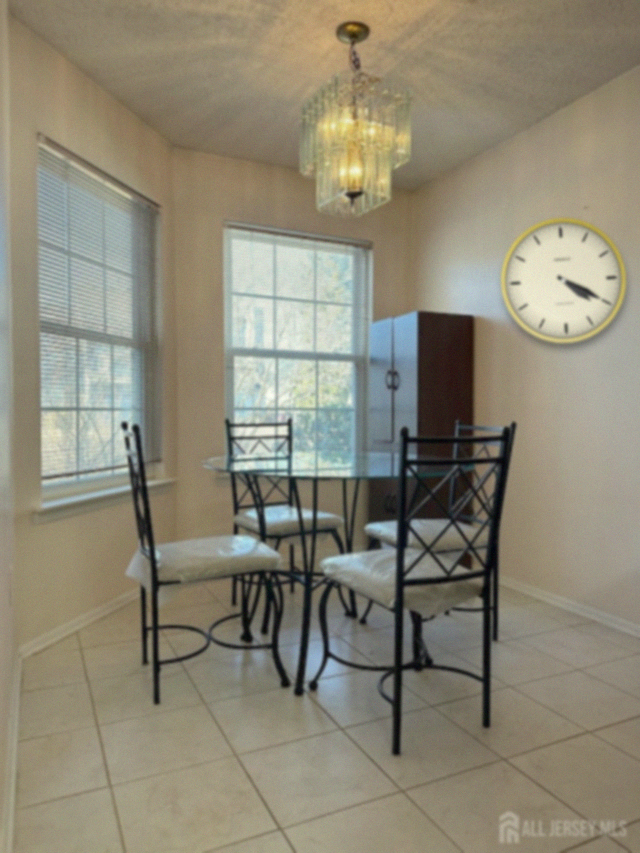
4.20
